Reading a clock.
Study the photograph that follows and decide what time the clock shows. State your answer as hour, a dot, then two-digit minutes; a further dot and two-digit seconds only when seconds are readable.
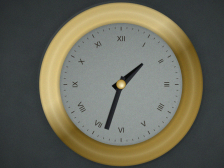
1.33
